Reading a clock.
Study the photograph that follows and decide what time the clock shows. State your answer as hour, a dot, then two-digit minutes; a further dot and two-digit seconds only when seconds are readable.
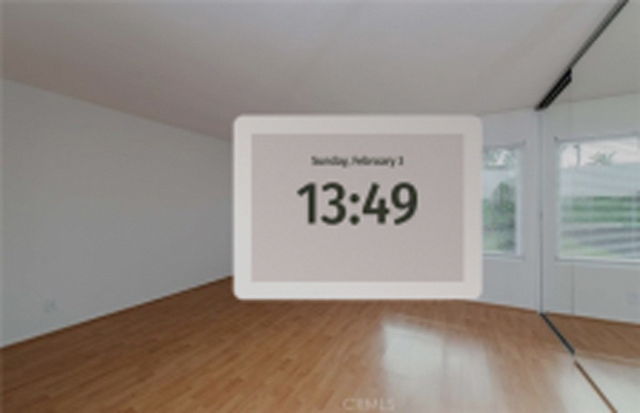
13.49
